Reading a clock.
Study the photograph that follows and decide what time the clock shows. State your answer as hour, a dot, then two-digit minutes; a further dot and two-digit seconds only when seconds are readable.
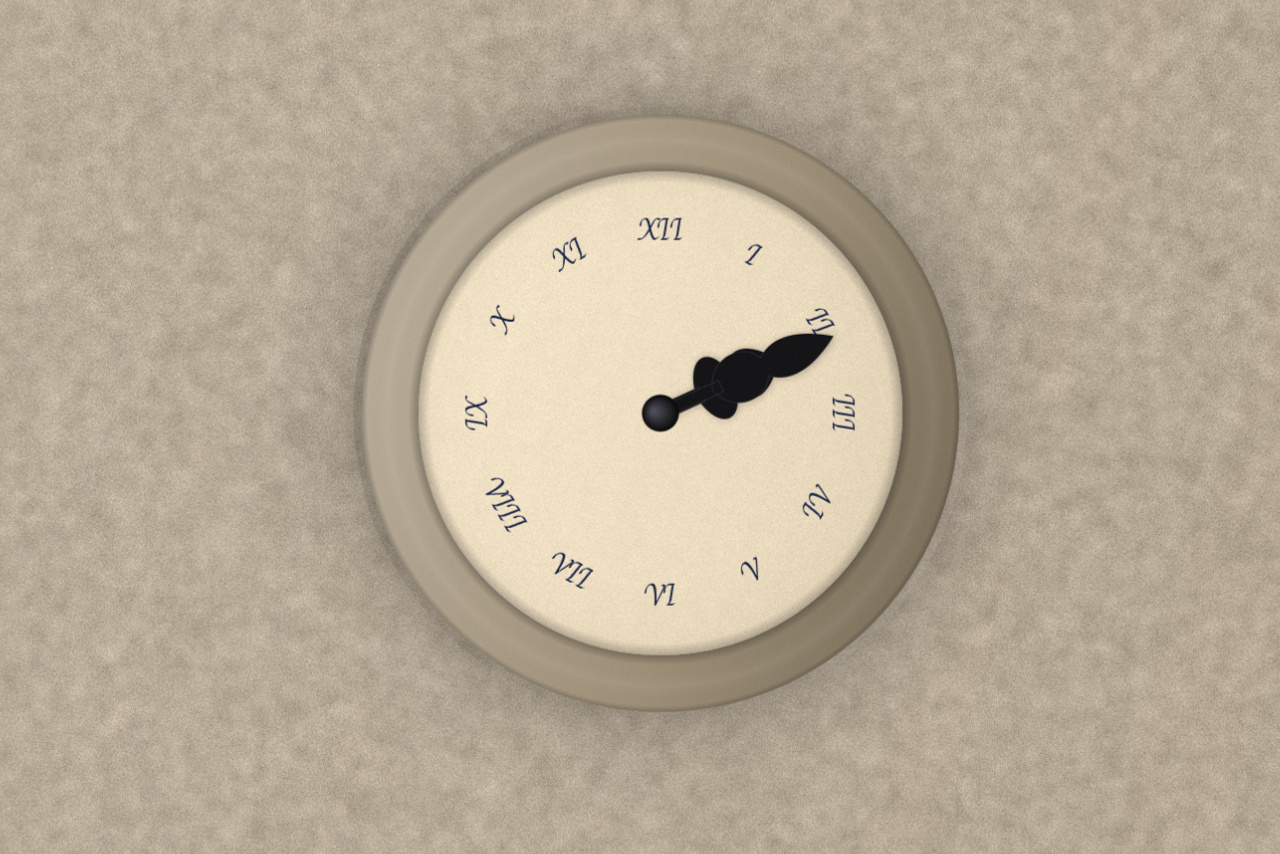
2.11
